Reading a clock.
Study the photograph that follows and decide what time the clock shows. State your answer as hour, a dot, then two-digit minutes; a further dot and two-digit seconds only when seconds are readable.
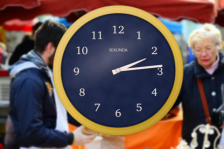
2.14
